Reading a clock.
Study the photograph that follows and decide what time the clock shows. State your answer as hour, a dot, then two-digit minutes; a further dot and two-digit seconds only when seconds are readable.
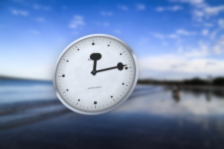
12.14
